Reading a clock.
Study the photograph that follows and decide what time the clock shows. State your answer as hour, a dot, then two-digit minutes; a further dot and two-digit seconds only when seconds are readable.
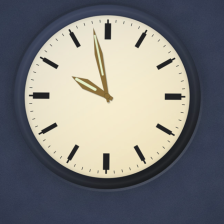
9.58
